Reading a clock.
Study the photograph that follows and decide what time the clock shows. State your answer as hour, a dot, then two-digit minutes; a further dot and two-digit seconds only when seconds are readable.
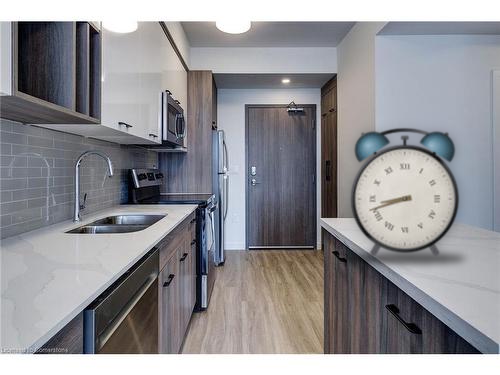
8.42
